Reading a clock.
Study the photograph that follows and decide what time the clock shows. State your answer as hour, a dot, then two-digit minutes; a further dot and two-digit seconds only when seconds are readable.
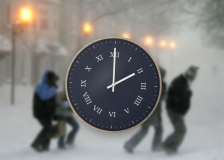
2.00
